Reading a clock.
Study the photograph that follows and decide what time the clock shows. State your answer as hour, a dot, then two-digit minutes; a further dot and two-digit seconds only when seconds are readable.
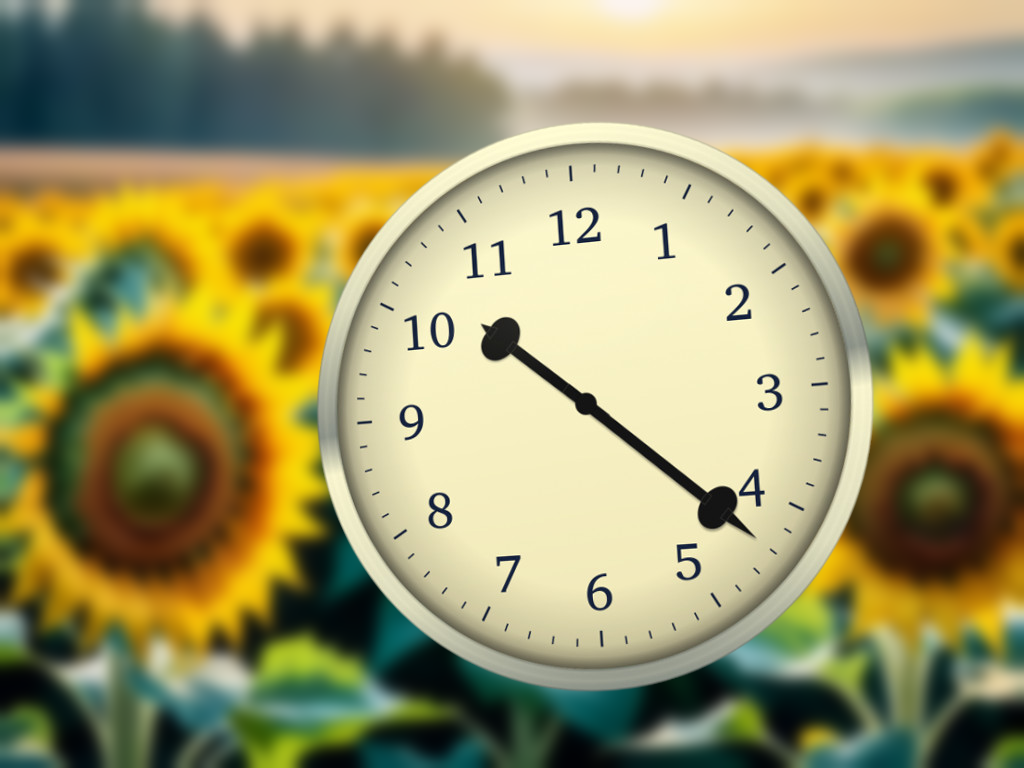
10.22
